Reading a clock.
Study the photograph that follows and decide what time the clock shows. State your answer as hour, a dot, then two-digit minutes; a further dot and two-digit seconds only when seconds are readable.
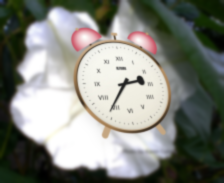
2.36
